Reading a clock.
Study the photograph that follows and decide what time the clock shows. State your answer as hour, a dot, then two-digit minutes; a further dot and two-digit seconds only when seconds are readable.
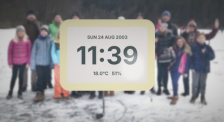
11.39
